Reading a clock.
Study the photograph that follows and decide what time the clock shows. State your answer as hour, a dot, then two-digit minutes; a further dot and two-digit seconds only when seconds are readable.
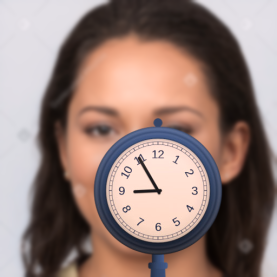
8.55
